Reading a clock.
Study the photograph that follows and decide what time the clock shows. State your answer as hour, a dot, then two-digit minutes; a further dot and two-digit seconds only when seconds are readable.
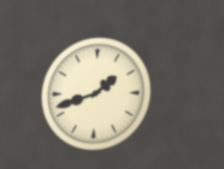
1.42
